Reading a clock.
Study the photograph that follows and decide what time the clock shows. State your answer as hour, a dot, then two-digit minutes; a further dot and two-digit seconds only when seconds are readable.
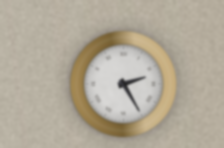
2.25
